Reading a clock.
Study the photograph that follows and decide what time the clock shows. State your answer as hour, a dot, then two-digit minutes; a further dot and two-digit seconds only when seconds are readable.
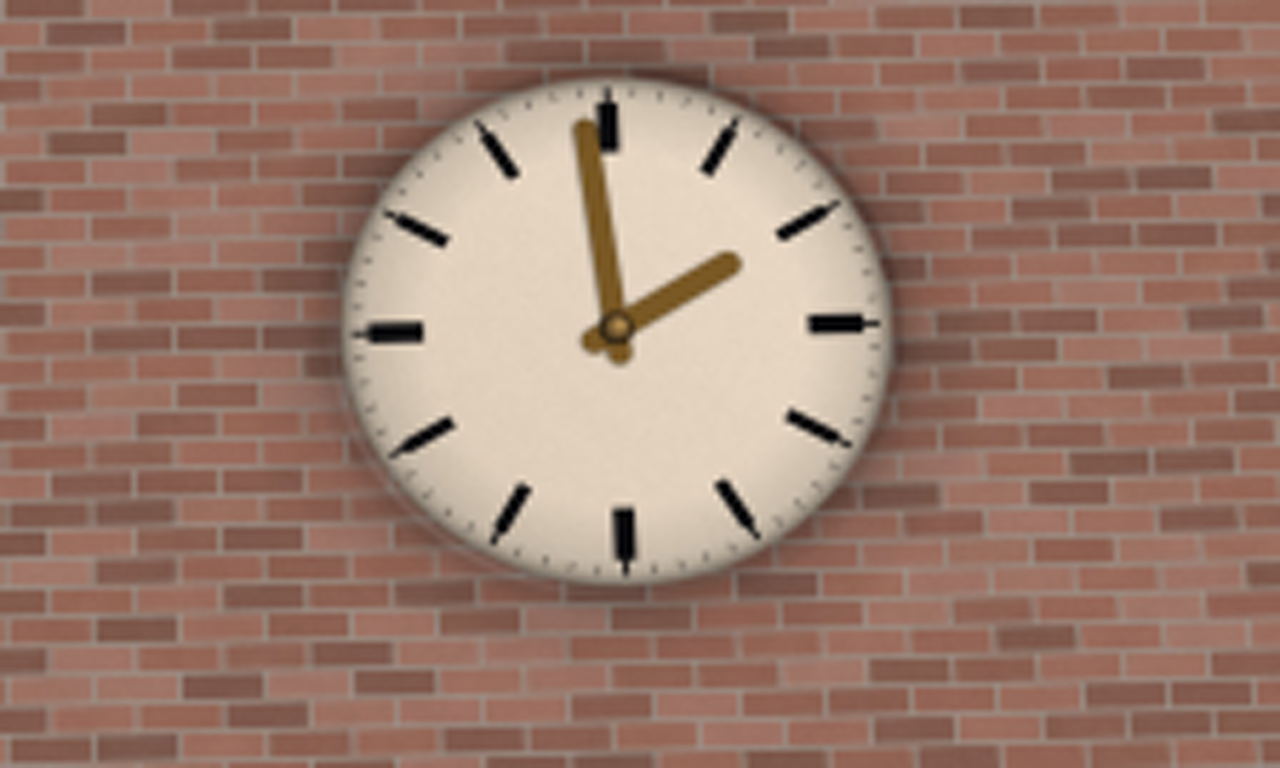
1.59
